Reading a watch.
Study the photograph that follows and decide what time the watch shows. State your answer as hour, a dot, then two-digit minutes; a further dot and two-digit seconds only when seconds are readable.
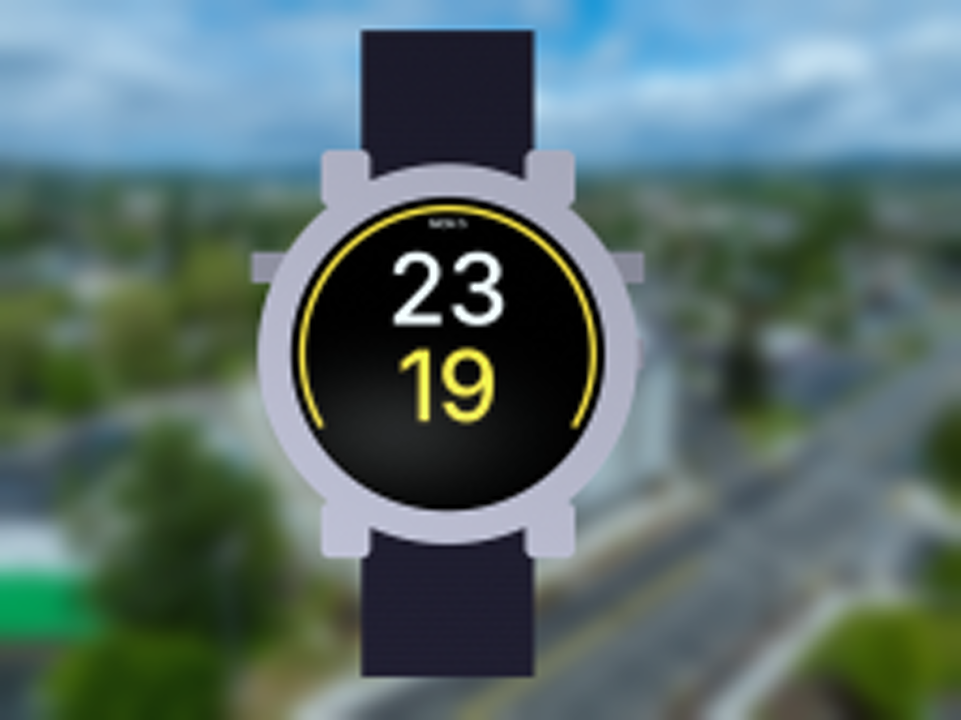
23.19
